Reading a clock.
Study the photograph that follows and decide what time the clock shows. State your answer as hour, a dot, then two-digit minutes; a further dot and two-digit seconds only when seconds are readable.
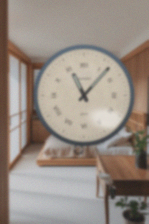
11.07
